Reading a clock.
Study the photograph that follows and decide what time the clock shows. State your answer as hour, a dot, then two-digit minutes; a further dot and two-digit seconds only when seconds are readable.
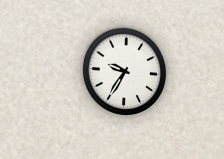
9.35
